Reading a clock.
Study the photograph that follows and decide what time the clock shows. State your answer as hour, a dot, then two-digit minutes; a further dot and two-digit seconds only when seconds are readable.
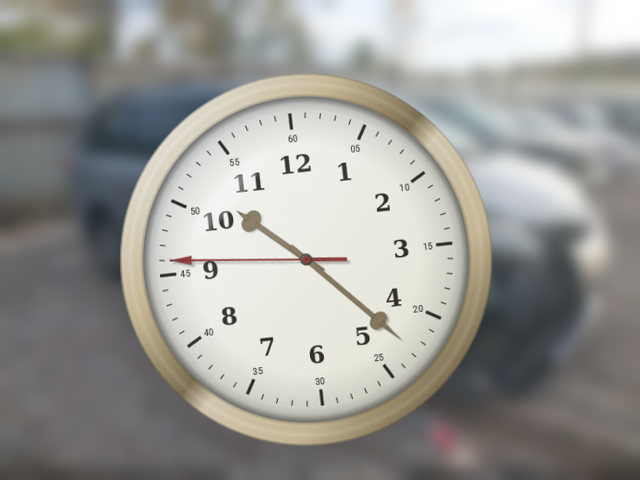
10.22.46
